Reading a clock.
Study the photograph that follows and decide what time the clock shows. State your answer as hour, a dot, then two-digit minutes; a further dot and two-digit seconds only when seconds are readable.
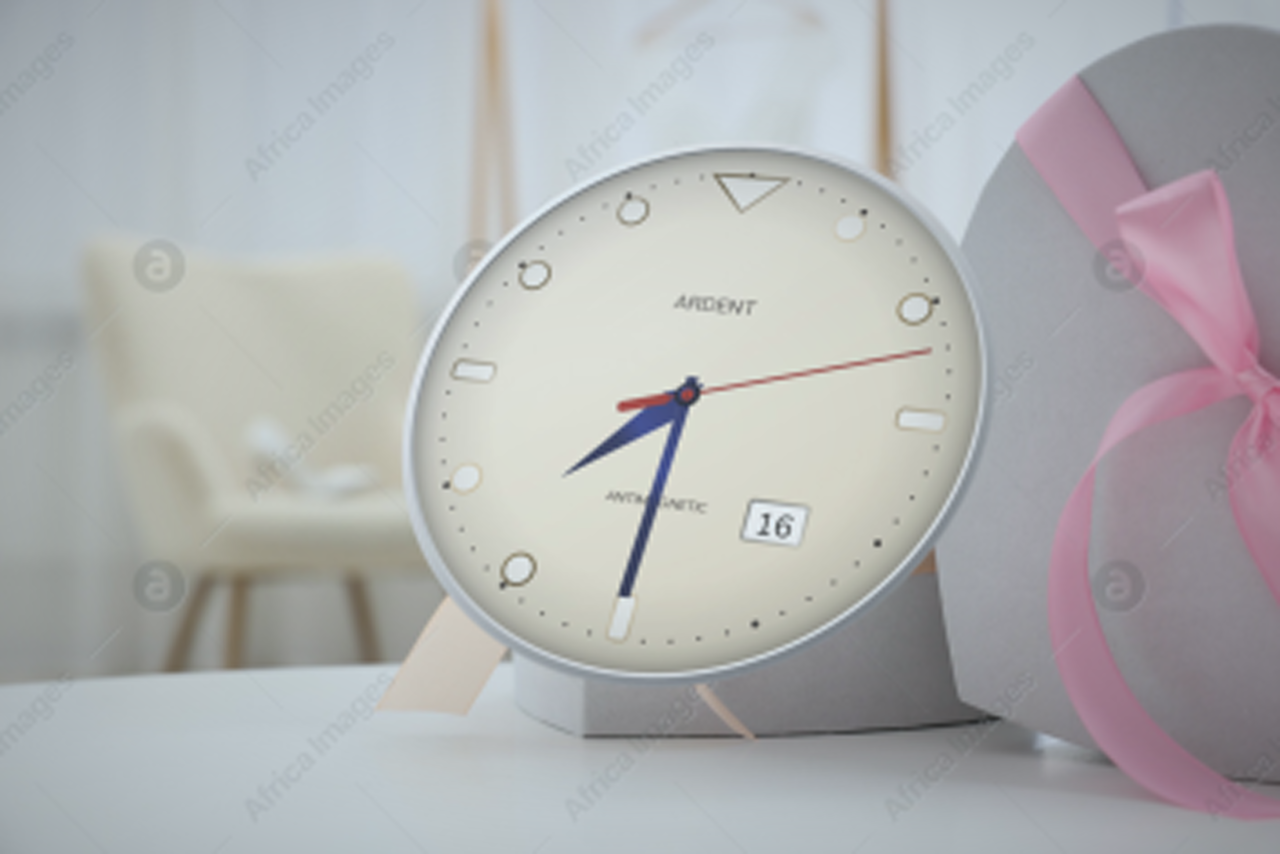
7.30.12
